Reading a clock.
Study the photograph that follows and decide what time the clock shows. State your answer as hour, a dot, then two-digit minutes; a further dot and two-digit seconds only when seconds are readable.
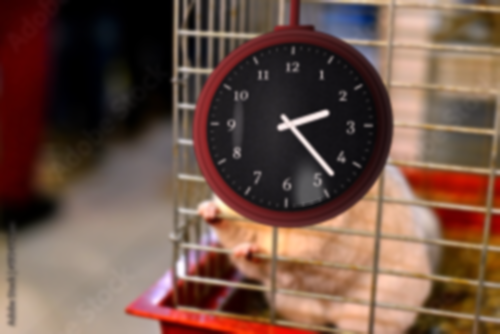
2.23
